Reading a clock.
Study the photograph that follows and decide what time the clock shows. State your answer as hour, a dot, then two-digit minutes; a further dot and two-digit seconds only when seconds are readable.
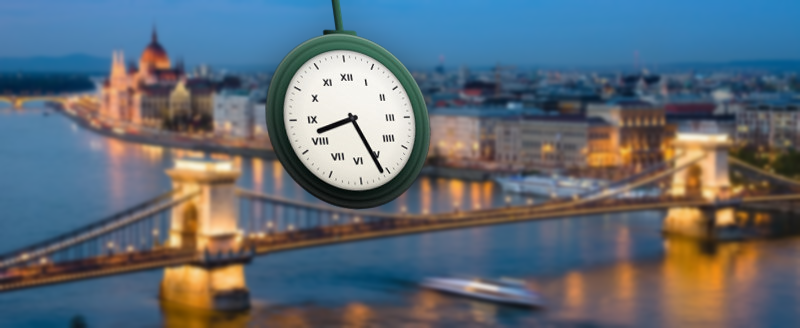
8.26
